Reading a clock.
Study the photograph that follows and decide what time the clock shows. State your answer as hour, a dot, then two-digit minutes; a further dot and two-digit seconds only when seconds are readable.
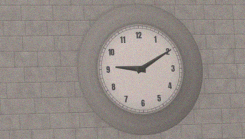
9.10
